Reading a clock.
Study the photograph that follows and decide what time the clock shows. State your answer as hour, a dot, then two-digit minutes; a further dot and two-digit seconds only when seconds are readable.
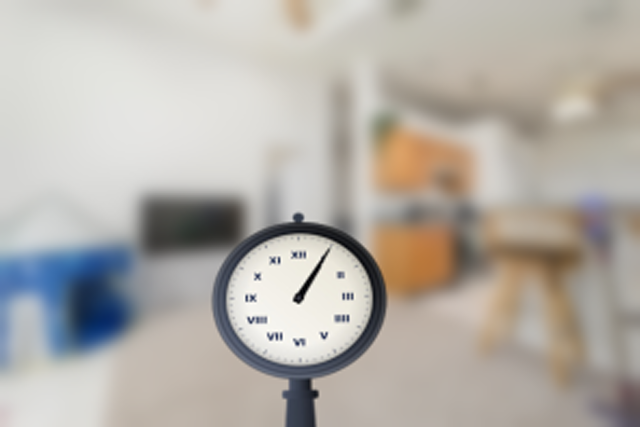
1.05
